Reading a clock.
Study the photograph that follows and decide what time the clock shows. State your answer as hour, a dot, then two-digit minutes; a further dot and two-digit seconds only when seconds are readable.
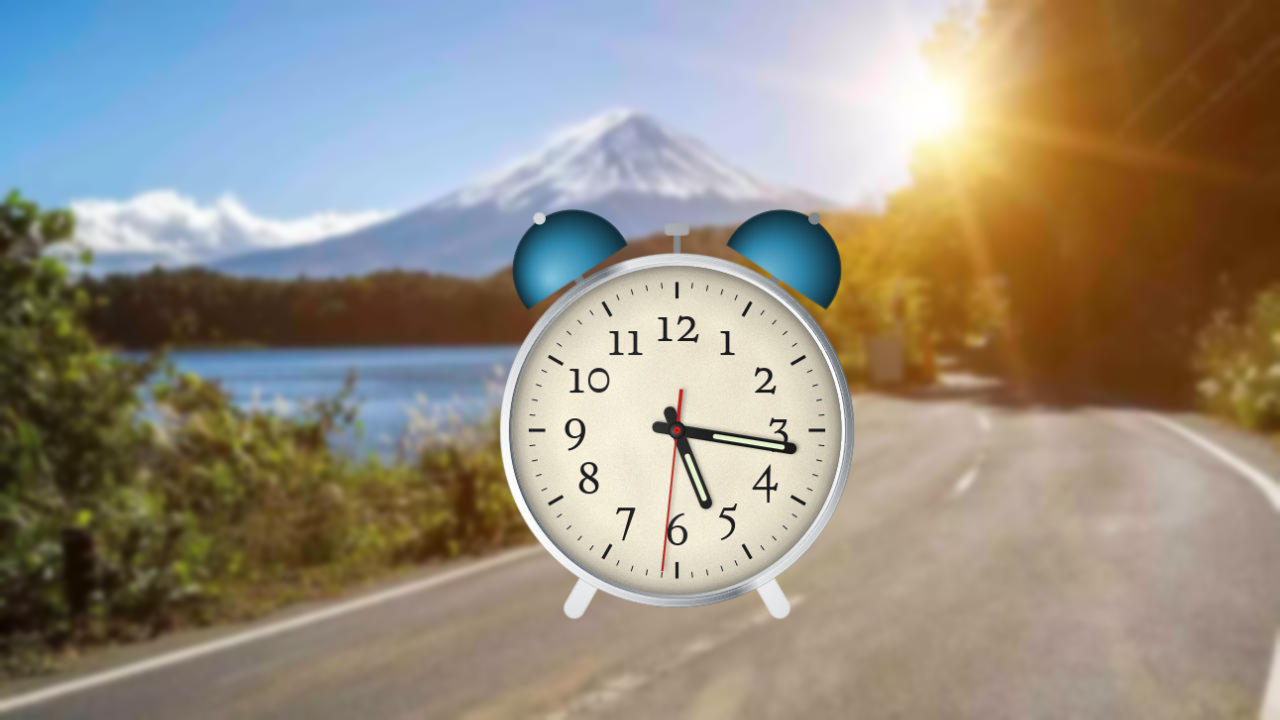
5.16.31
